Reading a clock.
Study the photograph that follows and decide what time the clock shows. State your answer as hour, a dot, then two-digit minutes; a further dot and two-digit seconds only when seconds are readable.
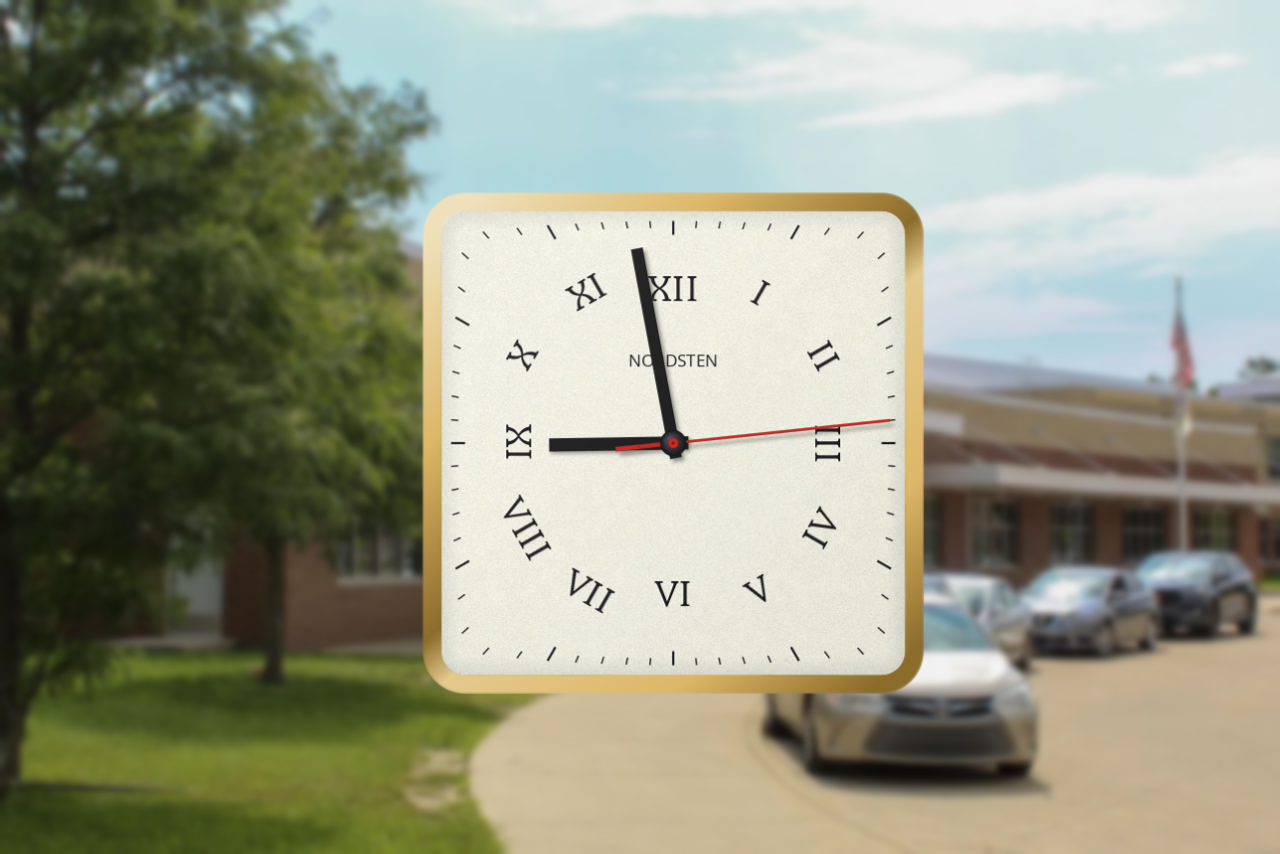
8.58.14
